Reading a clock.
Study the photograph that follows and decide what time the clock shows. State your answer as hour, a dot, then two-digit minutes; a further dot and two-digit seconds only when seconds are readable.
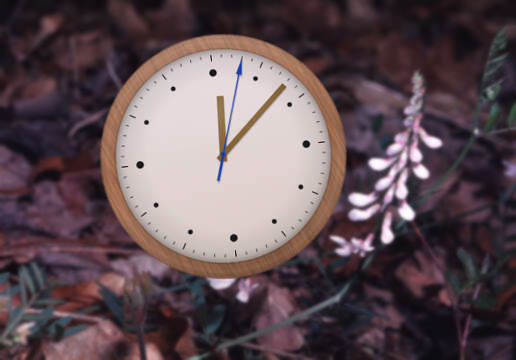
12.08.03
